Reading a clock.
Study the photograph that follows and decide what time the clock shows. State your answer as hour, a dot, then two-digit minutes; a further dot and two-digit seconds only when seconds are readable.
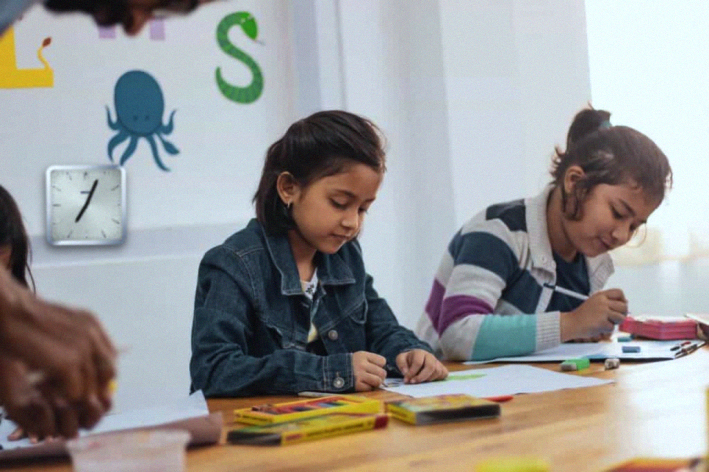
7.04
